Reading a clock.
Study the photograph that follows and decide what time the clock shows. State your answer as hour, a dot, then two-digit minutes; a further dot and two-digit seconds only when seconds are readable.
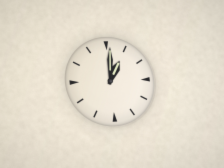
1.01
